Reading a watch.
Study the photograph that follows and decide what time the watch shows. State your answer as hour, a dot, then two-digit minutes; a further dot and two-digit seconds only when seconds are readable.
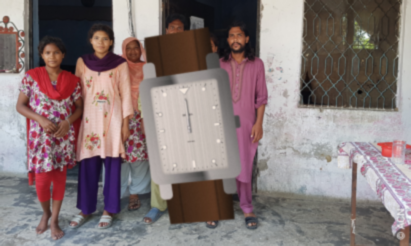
12.00
